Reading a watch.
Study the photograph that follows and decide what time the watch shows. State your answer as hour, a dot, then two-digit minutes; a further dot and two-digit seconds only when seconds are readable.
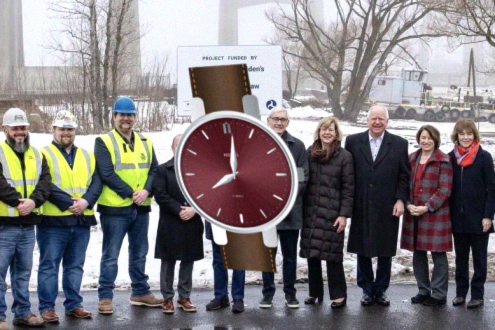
8.01
